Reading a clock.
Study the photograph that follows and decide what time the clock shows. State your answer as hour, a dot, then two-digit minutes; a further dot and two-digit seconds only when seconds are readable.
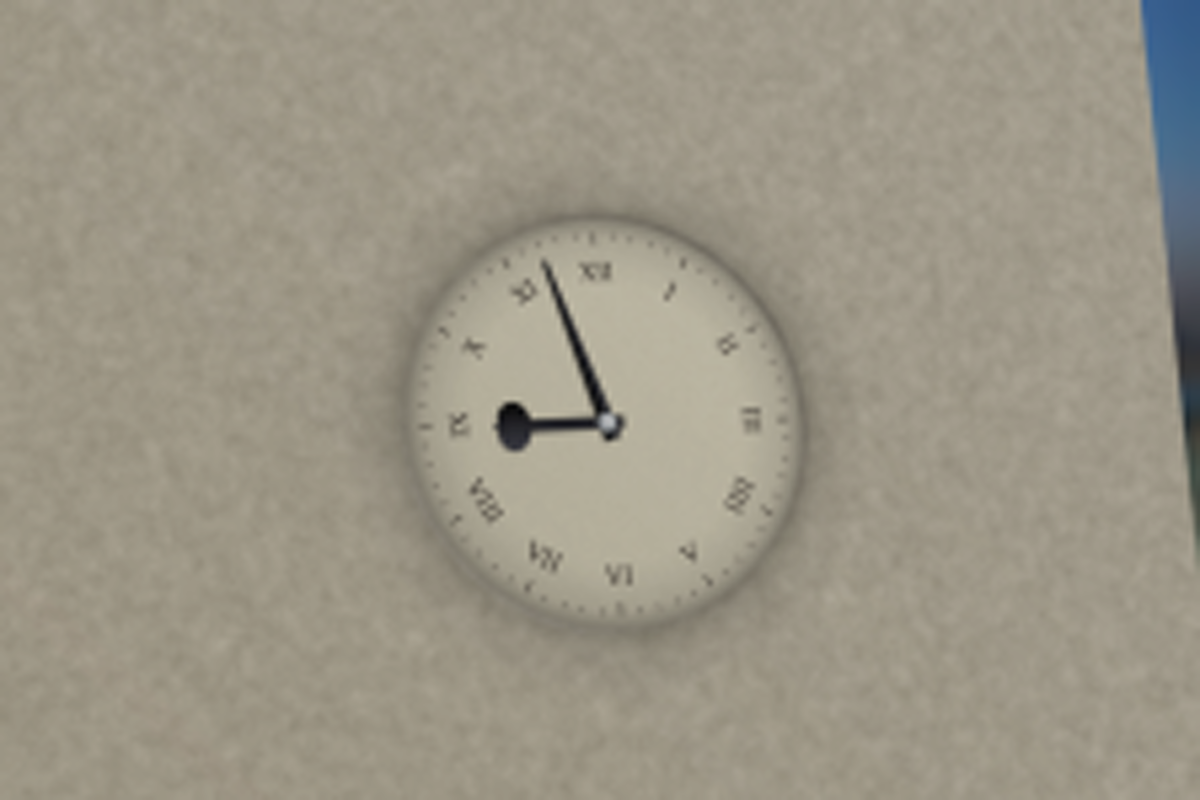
8.57
